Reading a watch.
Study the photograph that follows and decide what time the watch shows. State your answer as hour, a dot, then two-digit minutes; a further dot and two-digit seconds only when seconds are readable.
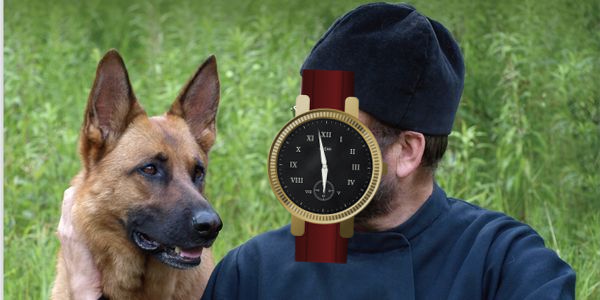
5.58
